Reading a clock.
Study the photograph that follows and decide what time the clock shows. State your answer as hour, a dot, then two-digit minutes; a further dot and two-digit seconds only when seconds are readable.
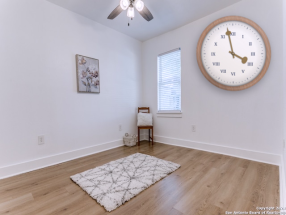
3.58
